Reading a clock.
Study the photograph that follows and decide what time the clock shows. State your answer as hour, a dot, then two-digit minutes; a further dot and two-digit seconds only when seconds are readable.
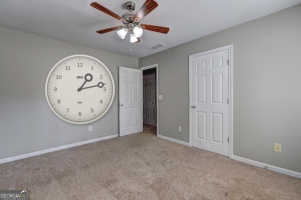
1.13
